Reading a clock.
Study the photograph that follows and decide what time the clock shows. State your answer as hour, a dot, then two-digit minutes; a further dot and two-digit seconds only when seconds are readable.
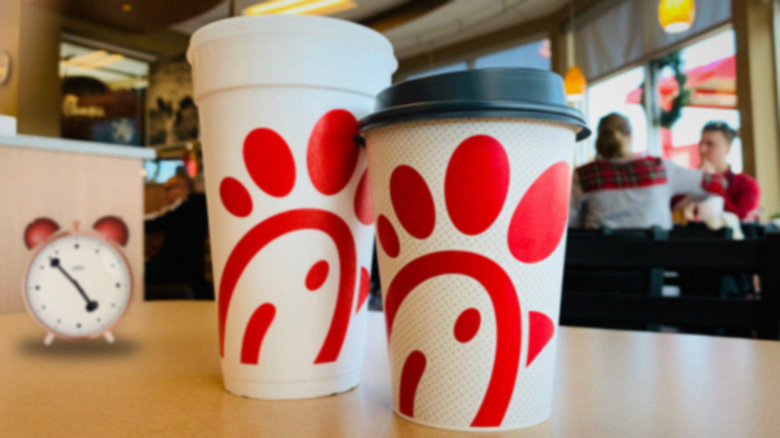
4.53
